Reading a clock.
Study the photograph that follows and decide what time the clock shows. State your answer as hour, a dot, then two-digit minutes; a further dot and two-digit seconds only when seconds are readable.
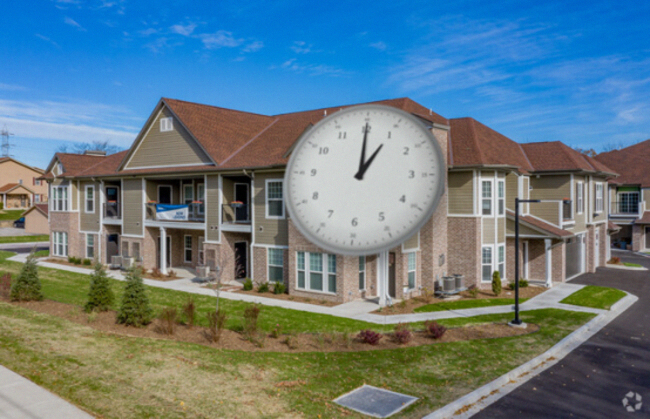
1.00
